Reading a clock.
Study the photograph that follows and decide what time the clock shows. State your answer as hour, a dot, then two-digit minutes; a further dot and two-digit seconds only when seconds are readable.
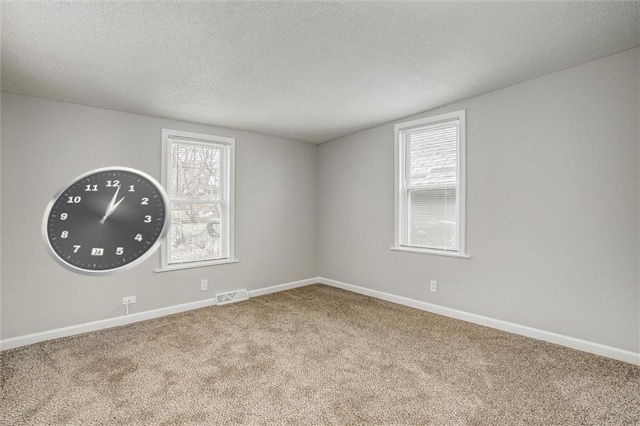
1.02
